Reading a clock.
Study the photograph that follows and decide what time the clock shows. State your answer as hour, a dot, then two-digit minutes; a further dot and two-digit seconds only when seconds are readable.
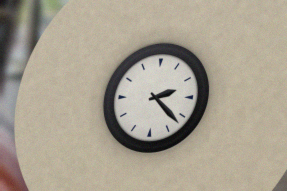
2.22
